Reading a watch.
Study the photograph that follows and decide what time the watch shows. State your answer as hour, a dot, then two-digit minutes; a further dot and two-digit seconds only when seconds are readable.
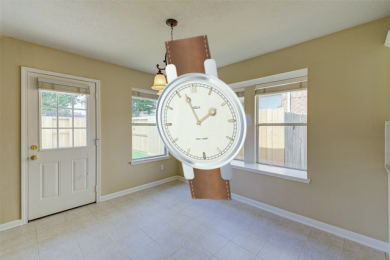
1.57
